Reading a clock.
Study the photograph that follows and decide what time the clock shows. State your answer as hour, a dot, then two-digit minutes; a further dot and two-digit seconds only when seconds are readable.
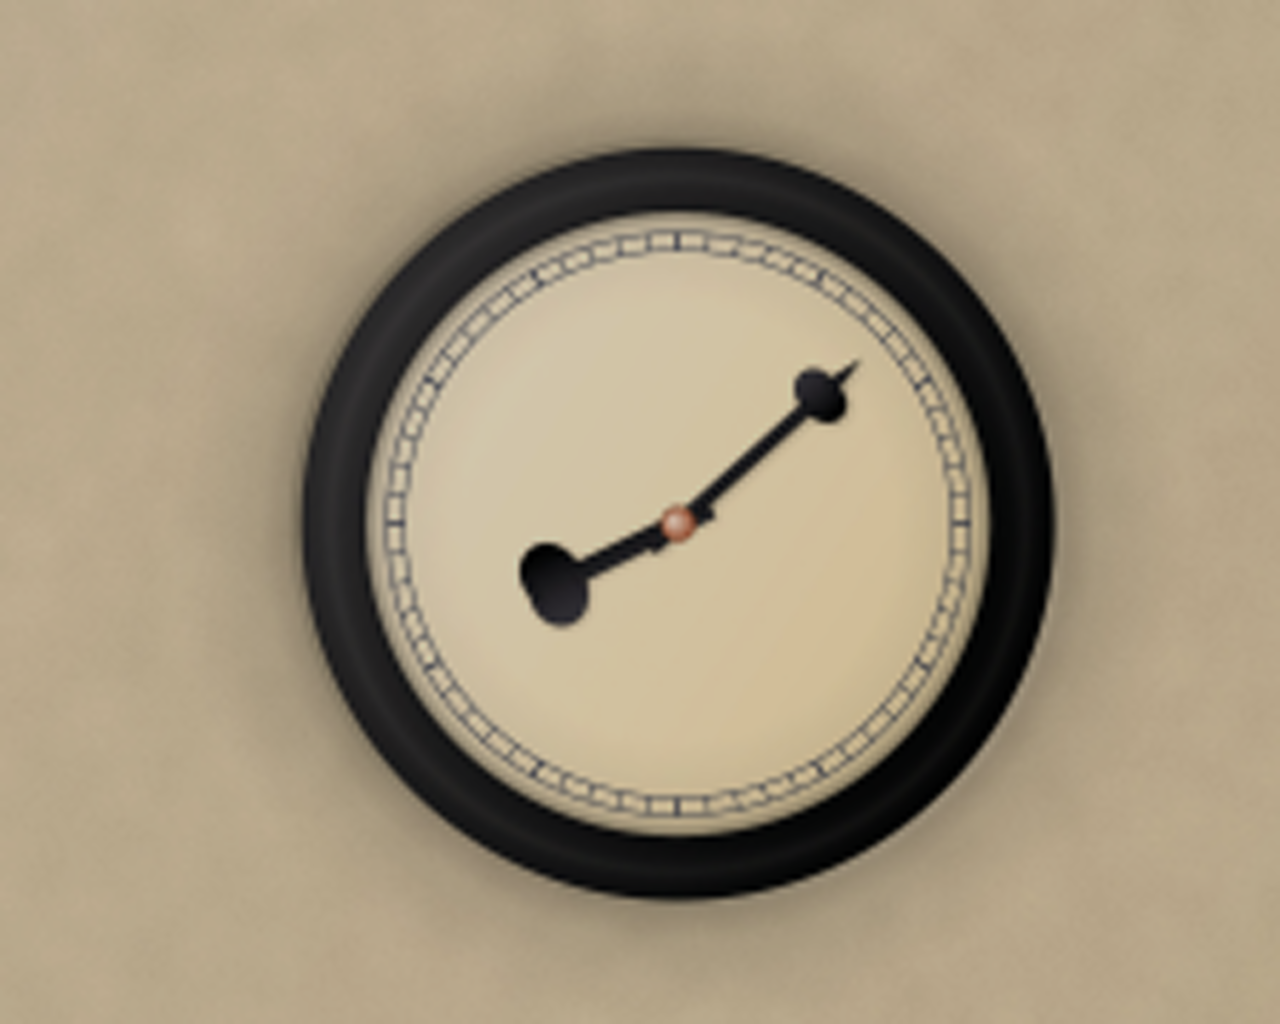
8.08
